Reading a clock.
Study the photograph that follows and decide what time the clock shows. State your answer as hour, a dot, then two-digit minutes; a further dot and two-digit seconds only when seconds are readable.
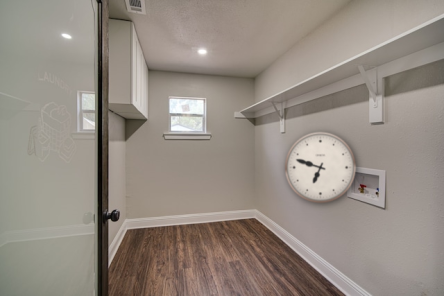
6.48
